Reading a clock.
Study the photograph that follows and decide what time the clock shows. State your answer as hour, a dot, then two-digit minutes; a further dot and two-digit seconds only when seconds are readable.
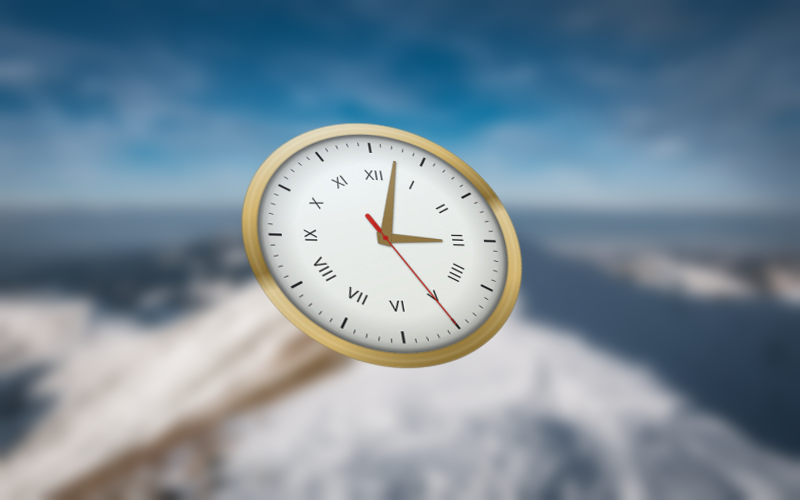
3.02.25
